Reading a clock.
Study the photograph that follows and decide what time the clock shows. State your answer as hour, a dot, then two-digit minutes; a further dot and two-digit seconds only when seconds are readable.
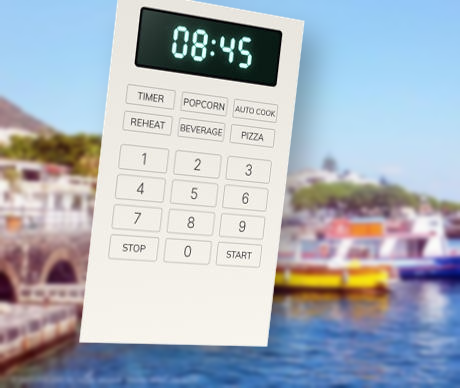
8.45
